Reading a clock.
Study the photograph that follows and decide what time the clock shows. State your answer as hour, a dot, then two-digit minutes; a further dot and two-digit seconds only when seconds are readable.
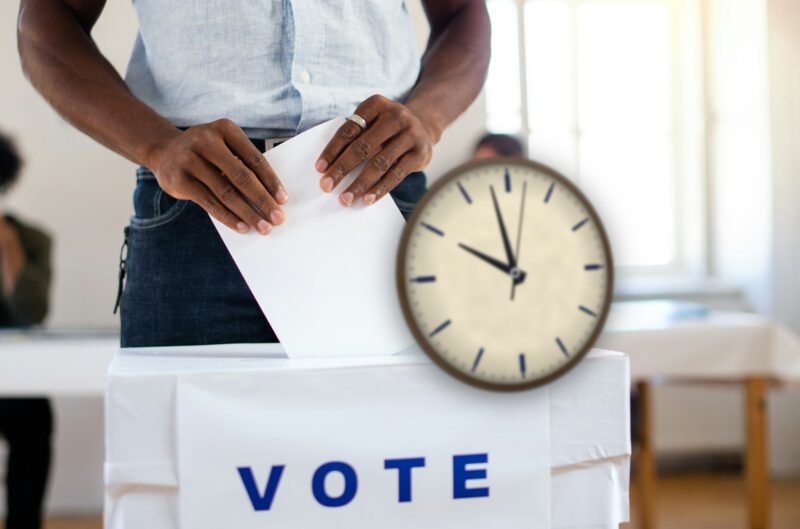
9.58.02
